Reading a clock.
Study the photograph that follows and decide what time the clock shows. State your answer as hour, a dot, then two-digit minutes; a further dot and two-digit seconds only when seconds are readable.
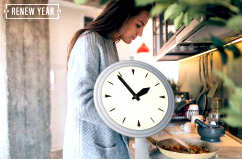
1.54
